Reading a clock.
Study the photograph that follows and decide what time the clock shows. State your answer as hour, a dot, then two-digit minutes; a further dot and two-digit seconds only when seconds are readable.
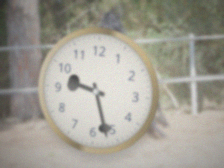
9.27
